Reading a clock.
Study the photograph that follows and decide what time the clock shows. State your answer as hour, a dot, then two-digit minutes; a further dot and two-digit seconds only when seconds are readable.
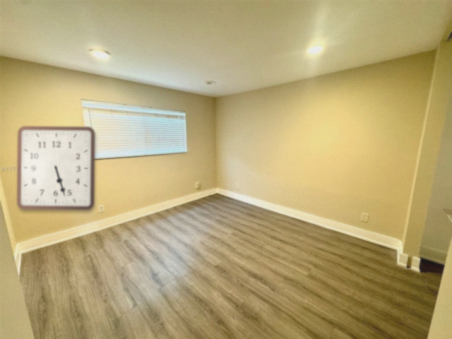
5.27
